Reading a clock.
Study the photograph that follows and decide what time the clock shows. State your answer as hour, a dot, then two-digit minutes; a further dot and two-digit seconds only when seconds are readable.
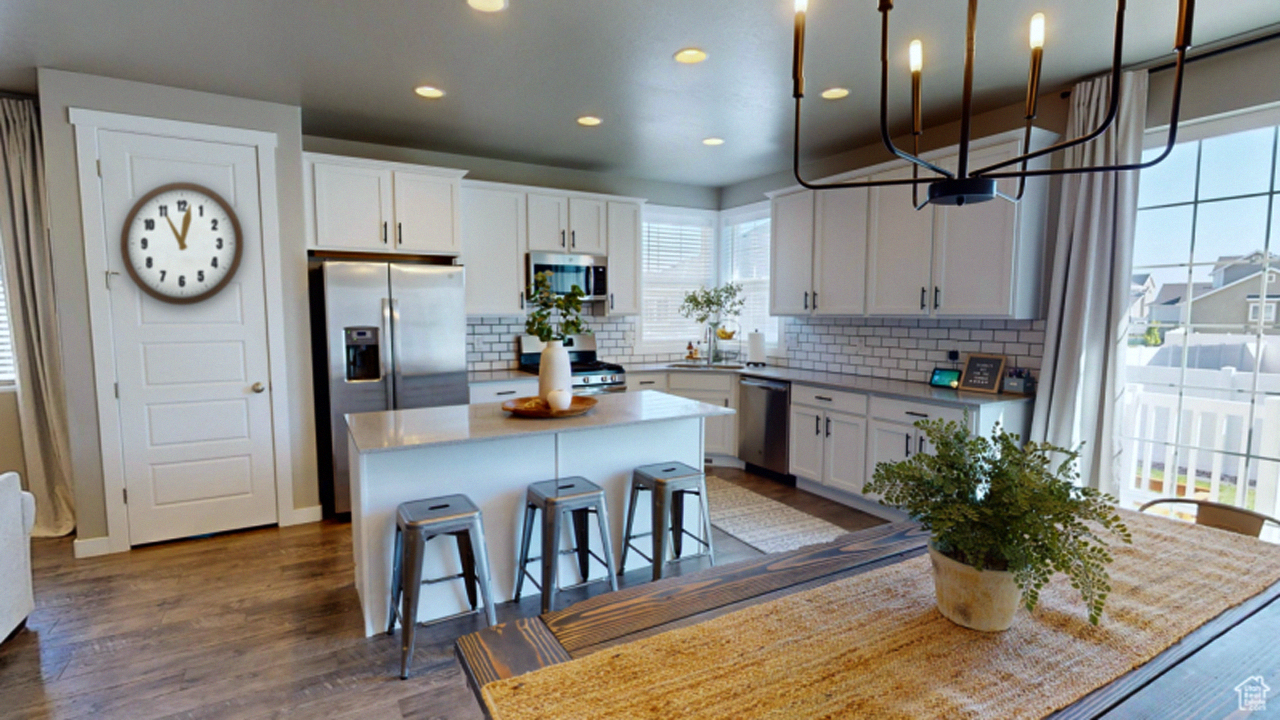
11.02
